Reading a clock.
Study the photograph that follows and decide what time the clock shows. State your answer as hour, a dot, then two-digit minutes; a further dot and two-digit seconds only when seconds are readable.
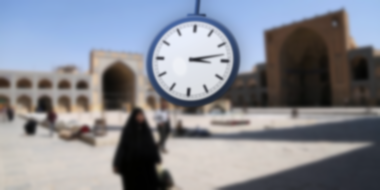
3.13
